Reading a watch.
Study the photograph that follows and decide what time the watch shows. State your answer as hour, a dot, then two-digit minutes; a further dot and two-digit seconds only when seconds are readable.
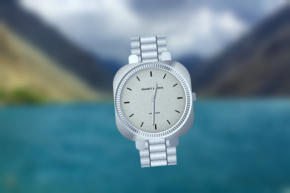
12.31
